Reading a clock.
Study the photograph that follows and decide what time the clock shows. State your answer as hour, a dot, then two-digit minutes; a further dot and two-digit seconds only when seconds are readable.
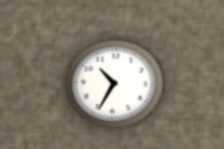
10.34
